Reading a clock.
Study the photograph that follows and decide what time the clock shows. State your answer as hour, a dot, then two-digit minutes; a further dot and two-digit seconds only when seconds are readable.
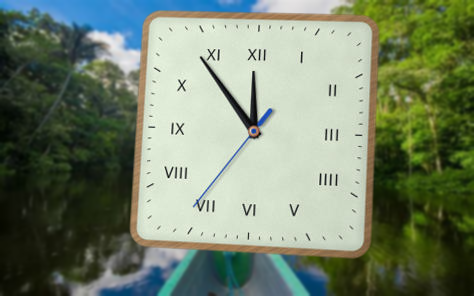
11.53.36
